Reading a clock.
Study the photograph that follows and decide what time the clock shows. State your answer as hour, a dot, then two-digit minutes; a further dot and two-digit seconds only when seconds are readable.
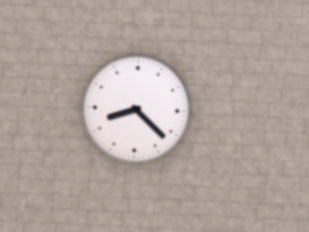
8.22
